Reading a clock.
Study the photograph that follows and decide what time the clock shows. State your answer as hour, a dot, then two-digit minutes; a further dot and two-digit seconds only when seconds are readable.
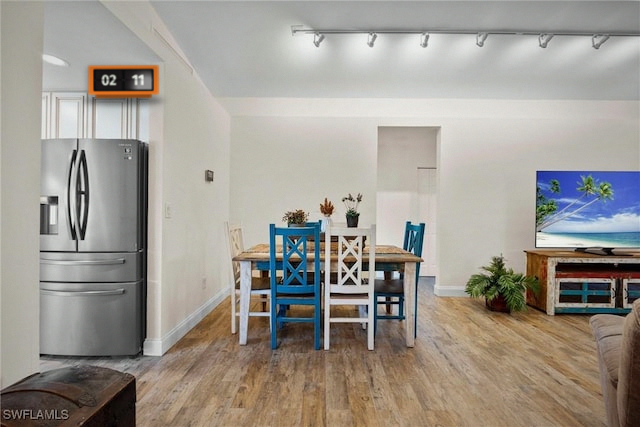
2.11
